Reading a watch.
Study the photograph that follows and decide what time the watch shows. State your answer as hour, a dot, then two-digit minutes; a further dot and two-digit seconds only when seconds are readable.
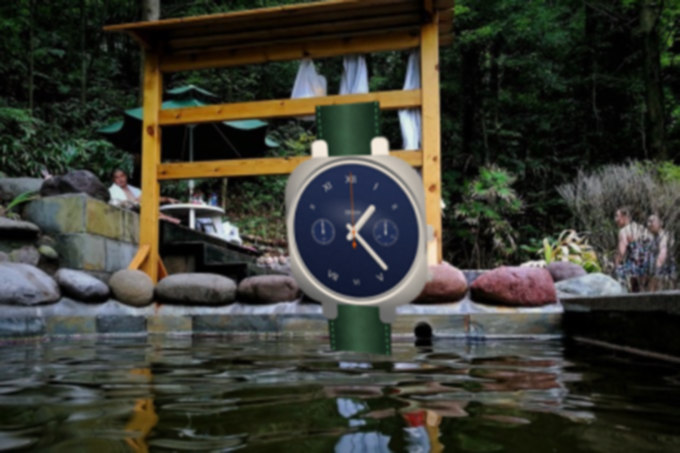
1.23
